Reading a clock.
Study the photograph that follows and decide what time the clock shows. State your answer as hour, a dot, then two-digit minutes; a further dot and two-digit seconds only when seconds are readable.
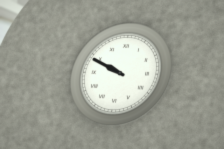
9.49
